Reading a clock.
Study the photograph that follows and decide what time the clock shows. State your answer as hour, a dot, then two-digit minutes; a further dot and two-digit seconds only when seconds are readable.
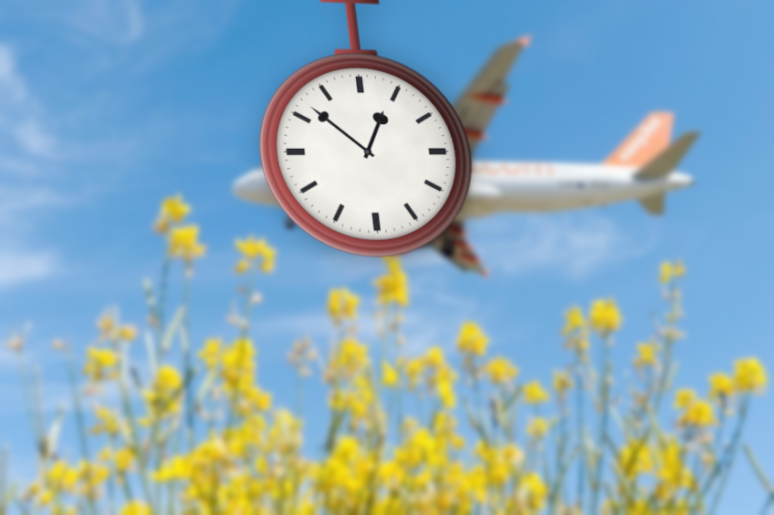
12.52
